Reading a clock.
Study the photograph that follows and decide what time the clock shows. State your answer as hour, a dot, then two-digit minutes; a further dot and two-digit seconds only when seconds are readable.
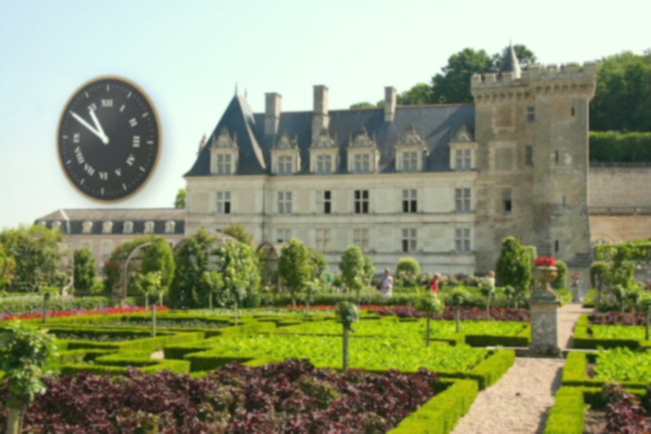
10.50
